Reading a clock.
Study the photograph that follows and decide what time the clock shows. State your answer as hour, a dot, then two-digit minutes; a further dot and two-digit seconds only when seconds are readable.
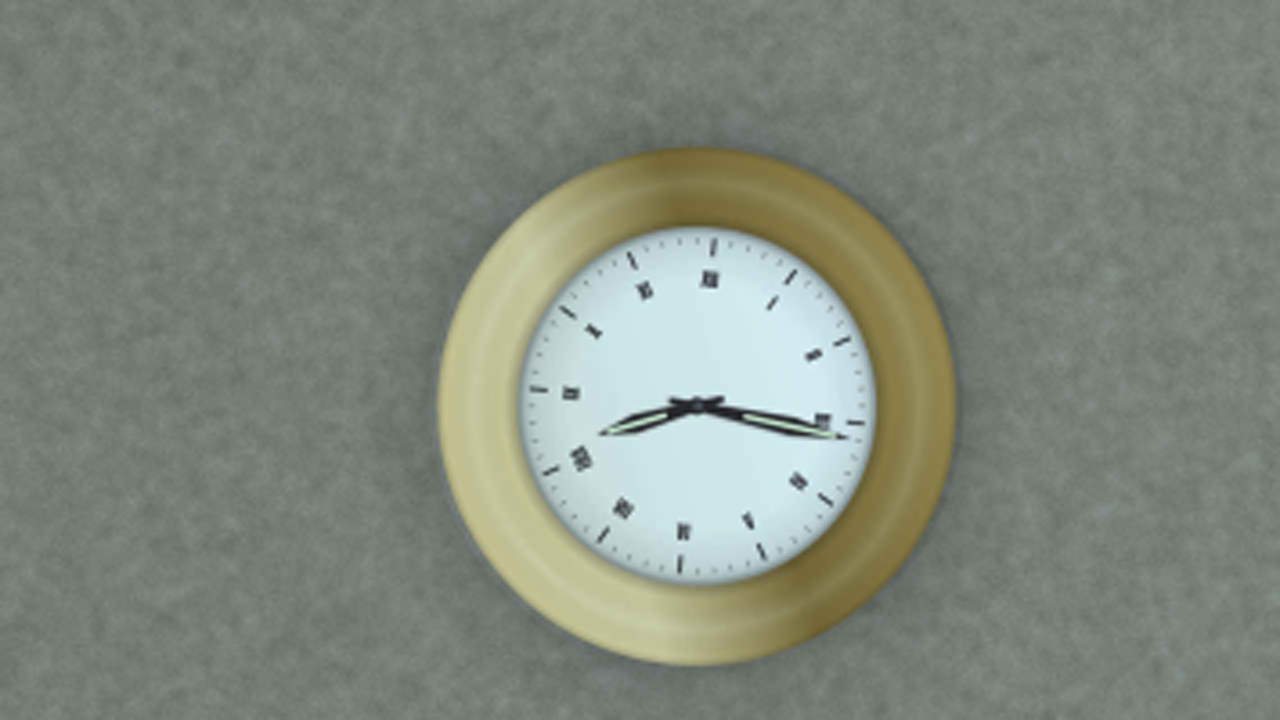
8.16
